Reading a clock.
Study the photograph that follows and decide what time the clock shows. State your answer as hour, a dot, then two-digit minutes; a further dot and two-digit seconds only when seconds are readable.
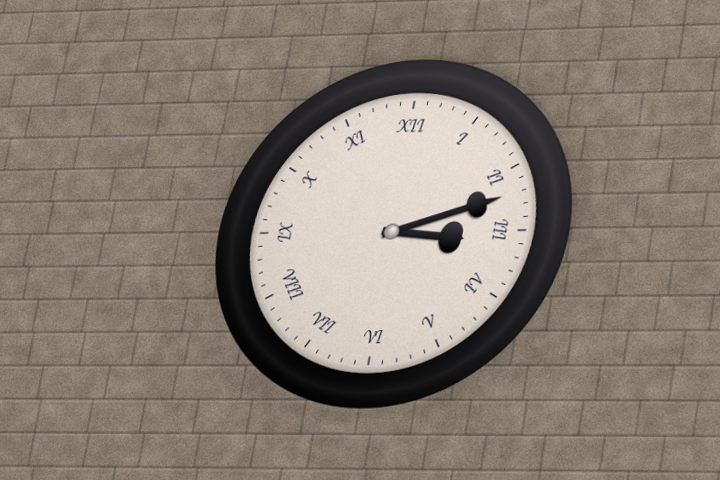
3.12
